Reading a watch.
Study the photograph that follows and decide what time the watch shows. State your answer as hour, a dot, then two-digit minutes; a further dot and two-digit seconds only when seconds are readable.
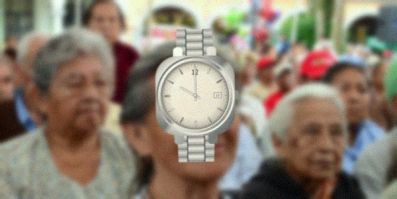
10.00
